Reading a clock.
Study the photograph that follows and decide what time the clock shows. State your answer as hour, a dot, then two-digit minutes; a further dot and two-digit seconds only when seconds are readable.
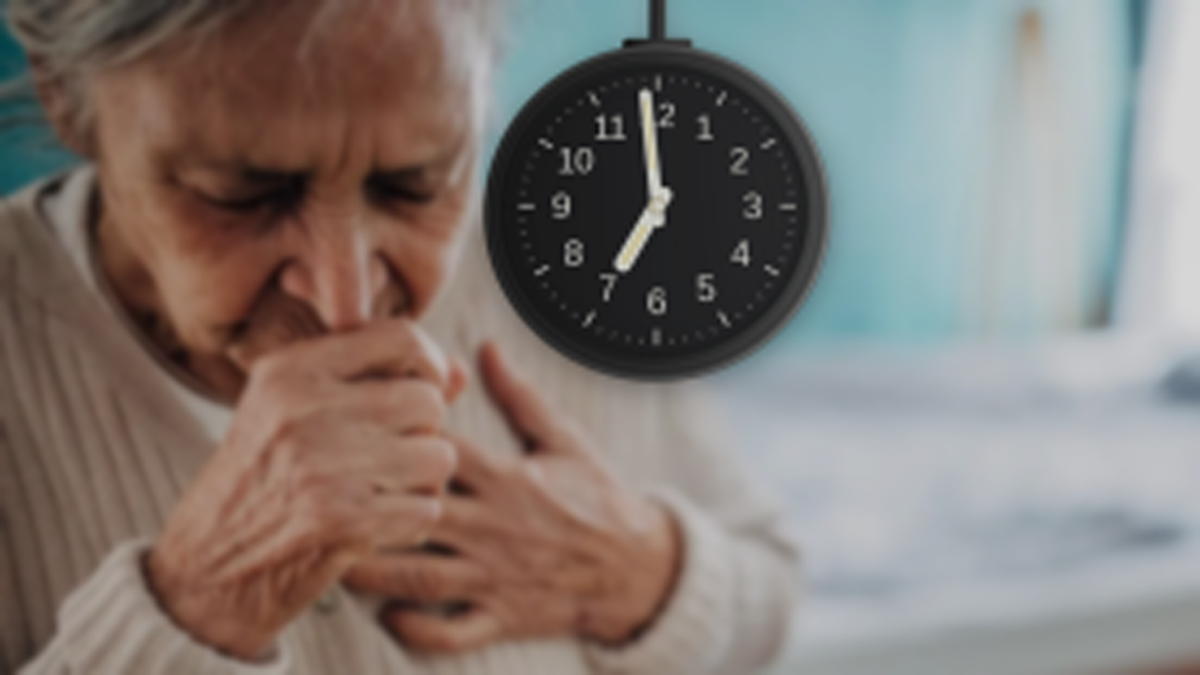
6.59
